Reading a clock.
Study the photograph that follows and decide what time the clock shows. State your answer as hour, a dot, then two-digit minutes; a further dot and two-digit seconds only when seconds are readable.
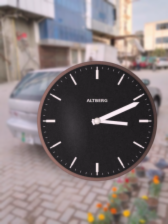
3.11
